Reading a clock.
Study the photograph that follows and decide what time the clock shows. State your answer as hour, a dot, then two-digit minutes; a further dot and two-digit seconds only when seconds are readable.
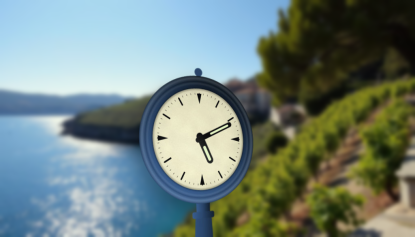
5.11
